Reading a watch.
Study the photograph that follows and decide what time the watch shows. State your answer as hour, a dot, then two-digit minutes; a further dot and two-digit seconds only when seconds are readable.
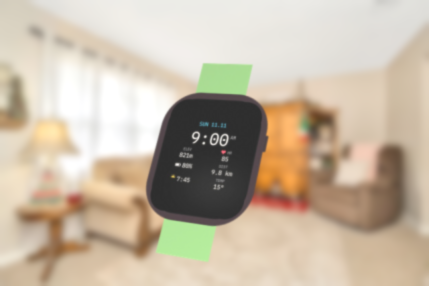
9.00
